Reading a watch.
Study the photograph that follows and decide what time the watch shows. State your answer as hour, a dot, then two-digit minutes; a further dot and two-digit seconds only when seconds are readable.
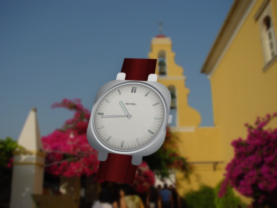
10.44
